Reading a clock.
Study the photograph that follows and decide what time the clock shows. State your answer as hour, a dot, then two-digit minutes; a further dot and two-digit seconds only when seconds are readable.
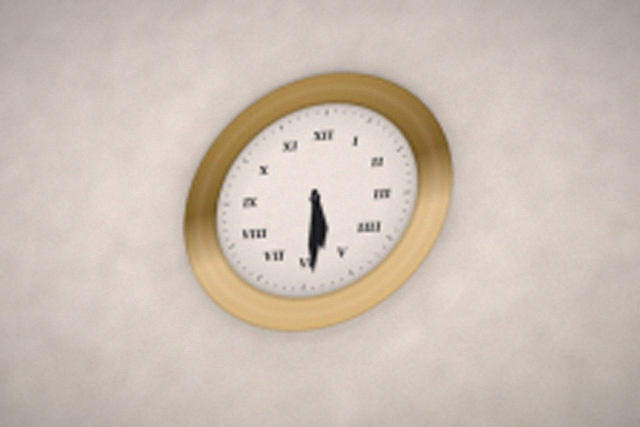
5.29
